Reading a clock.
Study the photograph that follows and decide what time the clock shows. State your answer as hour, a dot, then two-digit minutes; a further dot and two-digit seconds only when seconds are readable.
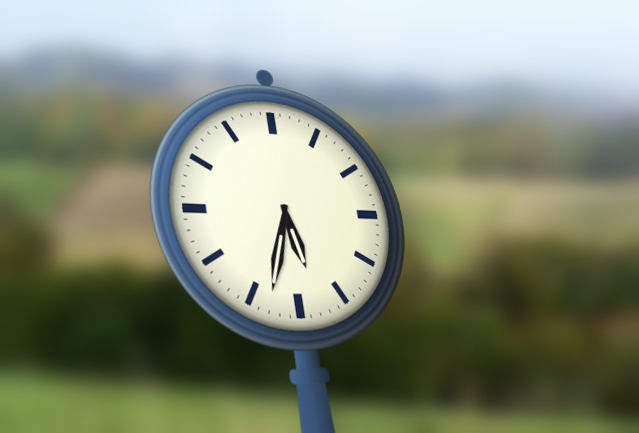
5.33
